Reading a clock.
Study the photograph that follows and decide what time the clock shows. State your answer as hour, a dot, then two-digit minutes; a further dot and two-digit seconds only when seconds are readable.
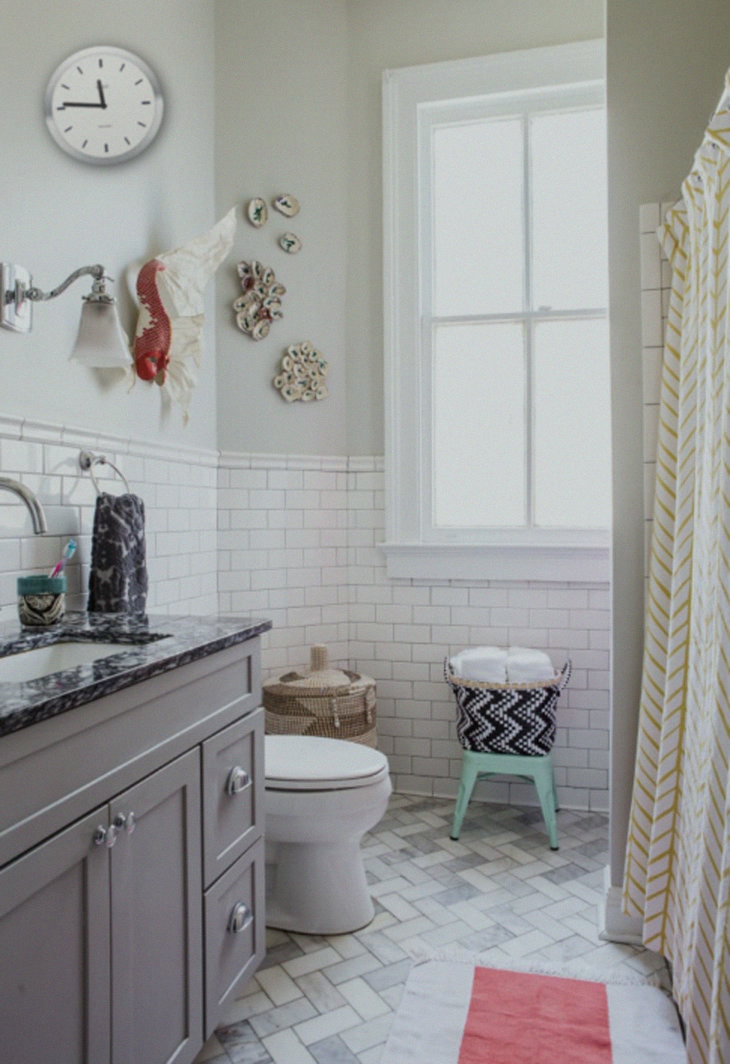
11.46
